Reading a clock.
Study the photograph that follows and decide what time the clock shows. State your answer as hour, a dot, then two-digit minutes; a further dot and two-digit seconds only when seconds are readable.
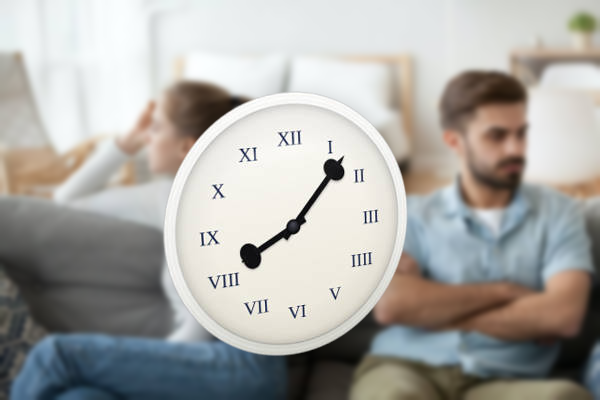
8.07
